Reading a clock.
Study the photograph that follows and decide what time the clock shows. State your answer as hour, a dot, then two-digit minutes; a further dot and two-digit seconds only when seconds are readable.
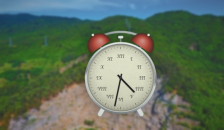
4.32
